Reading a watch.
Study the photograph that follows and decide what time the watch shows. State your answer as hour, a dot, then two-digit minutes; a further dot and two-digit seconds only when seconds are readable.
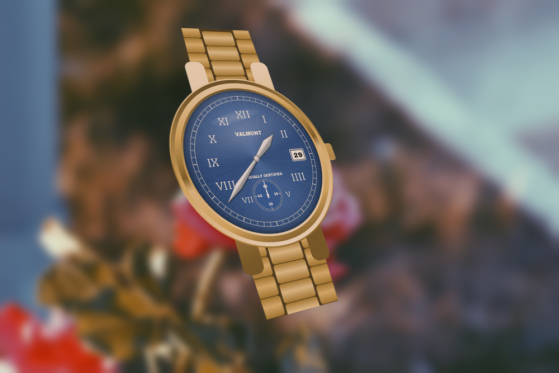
1.38
